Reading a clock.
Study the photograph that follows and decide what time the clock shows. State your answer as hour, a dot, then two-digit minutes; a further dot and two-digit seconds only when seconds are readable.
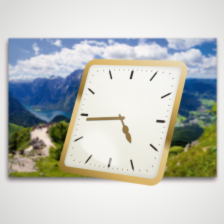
4.44
